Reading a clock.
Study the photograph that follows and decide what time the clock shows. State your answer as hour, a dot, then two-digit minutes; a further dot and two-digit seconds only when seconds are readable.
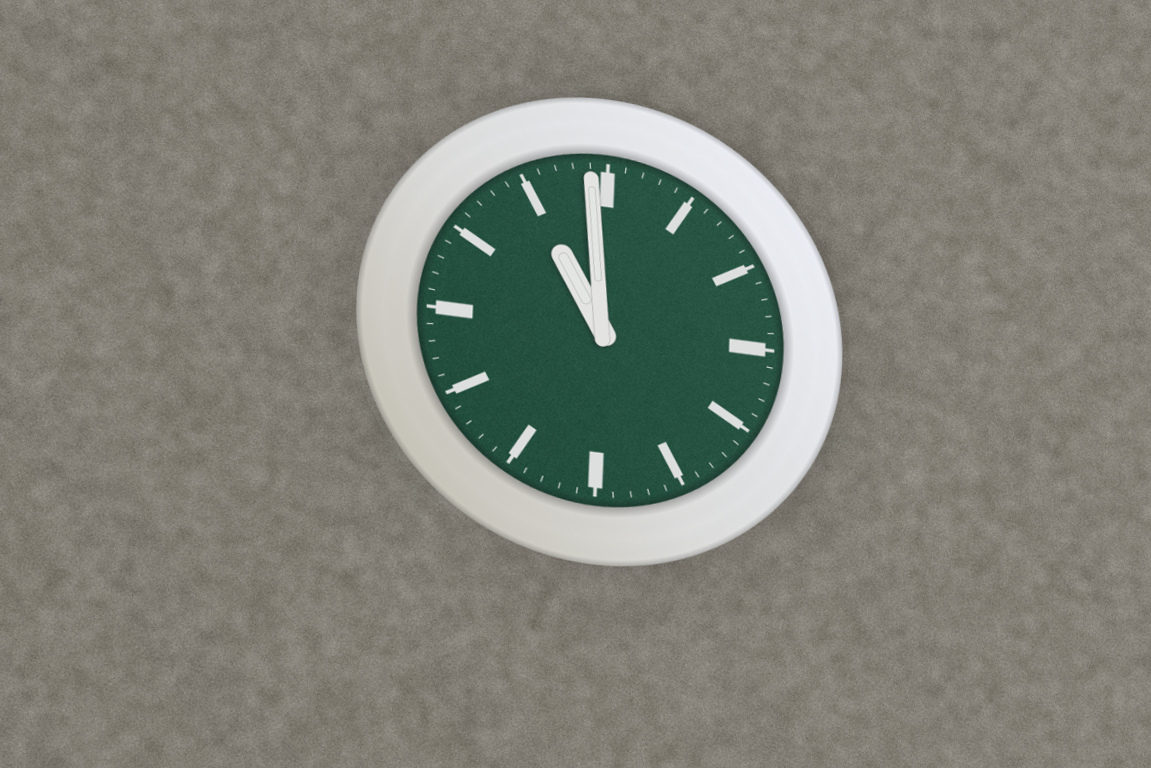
10.59
